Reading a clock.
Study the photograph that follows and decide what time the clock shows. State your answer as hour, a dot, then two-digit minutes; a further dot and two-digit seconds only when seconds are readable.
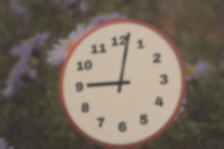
9.02
